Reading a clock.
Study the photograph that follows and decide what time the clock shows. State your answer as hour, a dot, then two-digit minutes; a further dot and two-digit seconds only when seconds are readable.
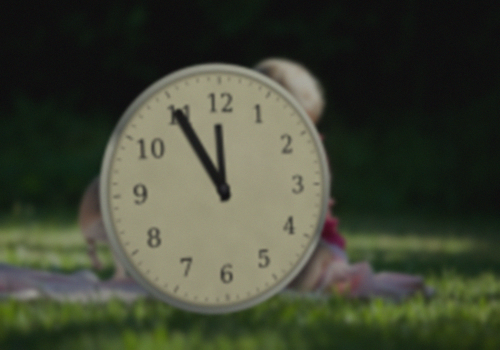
11.55
